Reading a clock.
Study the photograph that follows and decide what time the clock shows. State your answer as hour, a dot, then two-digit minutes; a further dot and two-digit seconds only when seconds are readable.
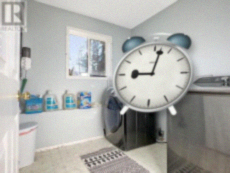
9.02
